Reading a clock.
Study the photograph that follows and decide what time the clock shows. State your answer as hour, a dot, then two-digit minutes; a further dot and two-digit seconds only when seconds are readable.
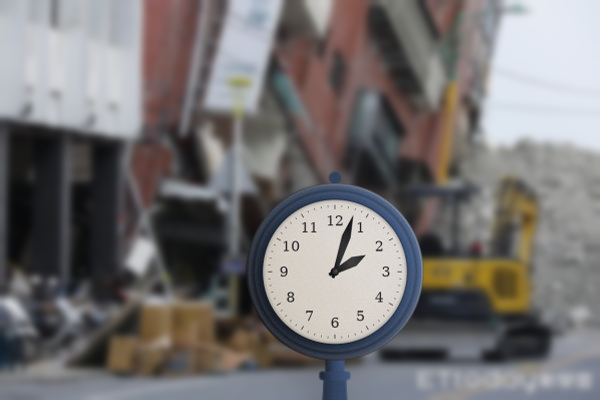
2.03
